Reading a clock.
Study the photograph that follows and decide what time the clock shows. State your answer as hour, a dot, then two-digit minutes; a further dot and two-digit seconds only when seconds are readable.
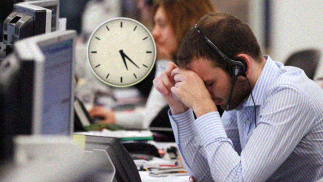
5.22
